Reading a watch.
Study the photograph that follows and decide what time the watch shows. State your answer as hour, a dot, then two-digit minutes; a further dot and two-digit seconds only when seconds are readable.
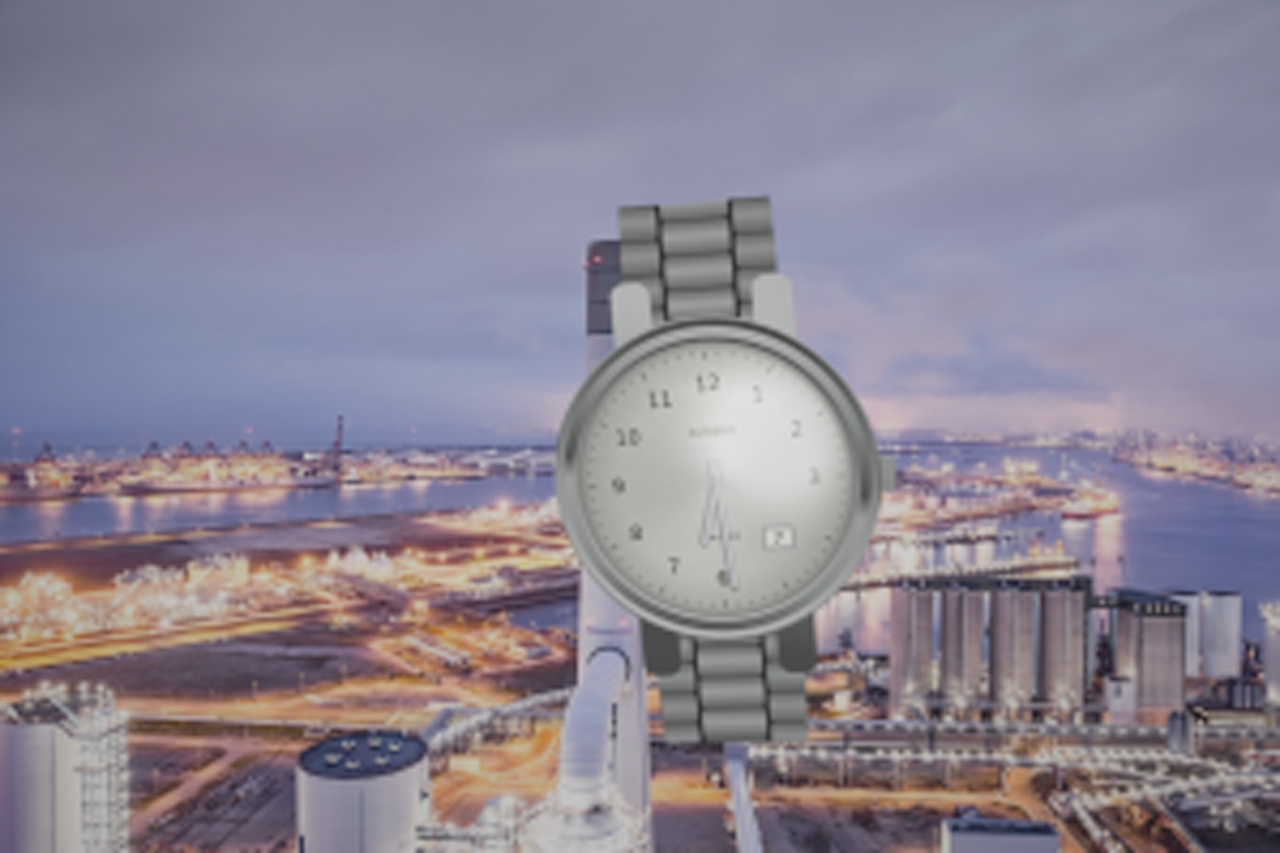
6.29
